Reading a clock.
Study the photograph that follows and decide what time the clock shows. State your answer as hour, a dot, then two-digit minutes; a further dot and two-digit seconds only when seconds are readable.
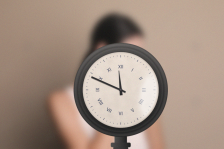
11.49
